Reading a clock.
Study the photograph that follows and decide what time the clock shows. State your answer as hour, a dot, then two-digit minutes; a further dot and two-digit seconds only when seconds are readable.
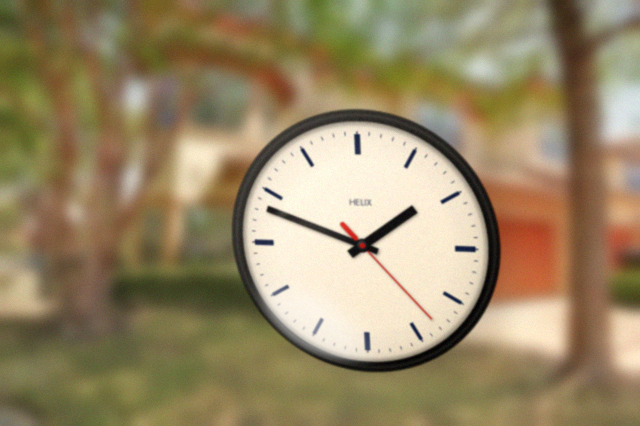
1.48.23
